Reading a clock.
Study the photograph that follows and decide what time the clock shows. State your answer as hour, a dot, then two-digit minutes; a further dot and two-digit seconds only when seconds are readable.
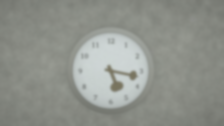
5.17
